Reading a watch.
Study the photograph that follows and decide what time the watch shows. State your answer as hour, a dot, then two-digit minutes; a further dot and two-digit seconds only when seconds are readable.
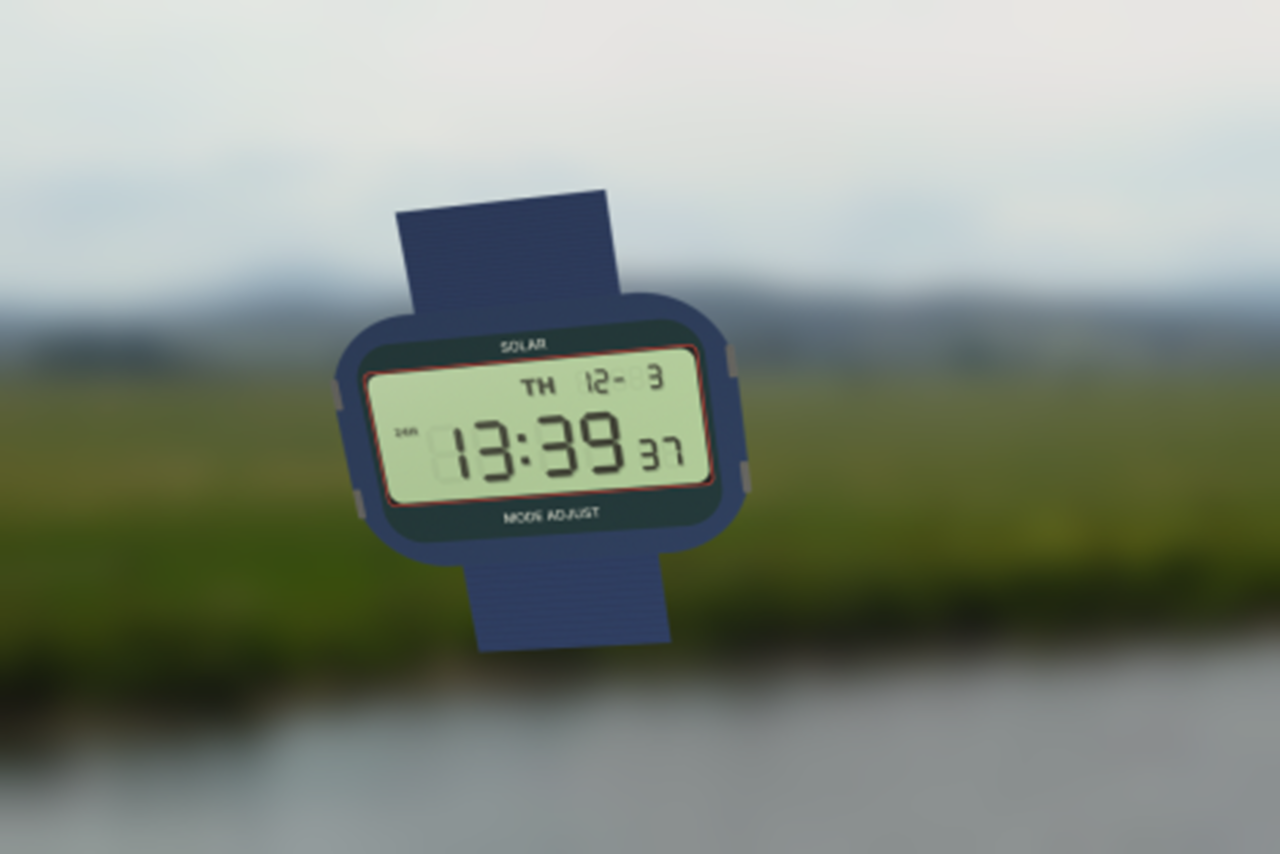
13.39.37
